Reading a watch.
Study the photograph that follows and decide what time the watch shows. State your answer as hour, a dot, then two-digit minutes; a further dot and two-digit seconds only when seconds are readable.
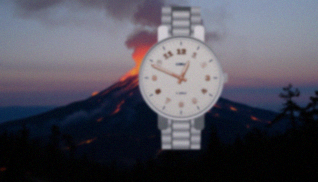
12.49
